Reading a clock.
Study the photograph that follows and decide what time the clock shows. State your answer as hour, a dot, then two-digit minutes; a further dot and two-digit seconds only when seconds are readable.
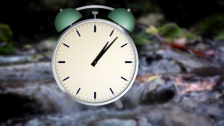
1.07
